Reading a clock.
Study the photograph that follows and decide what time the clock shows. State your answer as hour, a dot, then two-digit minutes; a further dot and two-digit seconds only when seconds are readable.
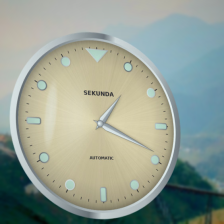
1.19
